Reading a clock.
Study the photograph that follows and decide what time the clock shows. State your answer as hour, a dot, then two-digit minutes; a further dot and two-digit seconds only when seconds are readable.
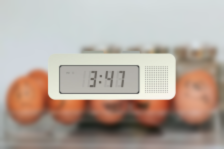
3.47
